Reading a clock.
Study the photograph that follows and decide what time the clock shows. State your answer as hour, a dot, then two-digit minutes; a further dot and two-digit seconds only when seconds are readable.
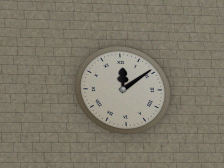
12.09
